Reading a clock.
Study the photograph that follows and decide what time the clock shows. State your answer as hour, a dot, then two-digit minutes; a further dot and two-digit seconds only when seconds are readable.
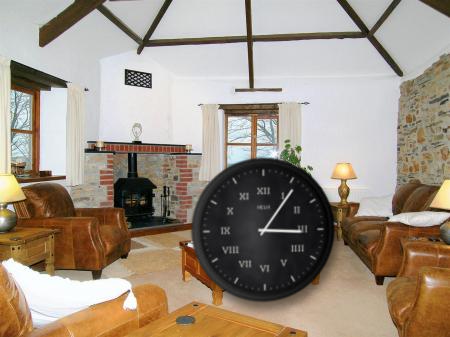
3.06
